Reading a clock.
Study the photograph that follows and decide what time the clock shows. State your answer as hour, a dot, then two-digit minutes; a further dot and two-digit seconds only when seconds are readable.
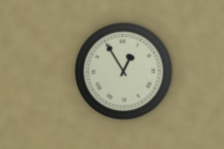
12.55
